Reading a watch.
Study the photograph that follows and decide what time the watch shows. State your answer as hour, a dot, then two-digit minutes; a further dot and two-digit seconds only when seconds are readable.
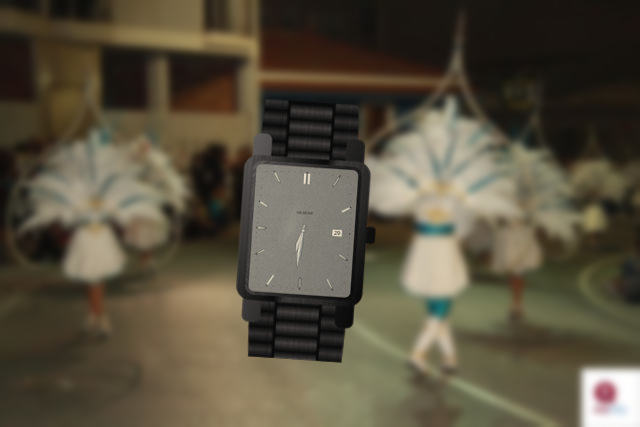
6.31
